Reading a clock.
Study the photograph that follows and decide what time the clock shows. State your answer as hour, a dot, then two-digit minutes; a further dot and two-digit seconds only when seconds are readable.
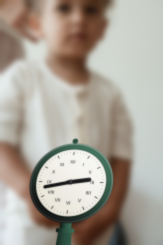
2.43
